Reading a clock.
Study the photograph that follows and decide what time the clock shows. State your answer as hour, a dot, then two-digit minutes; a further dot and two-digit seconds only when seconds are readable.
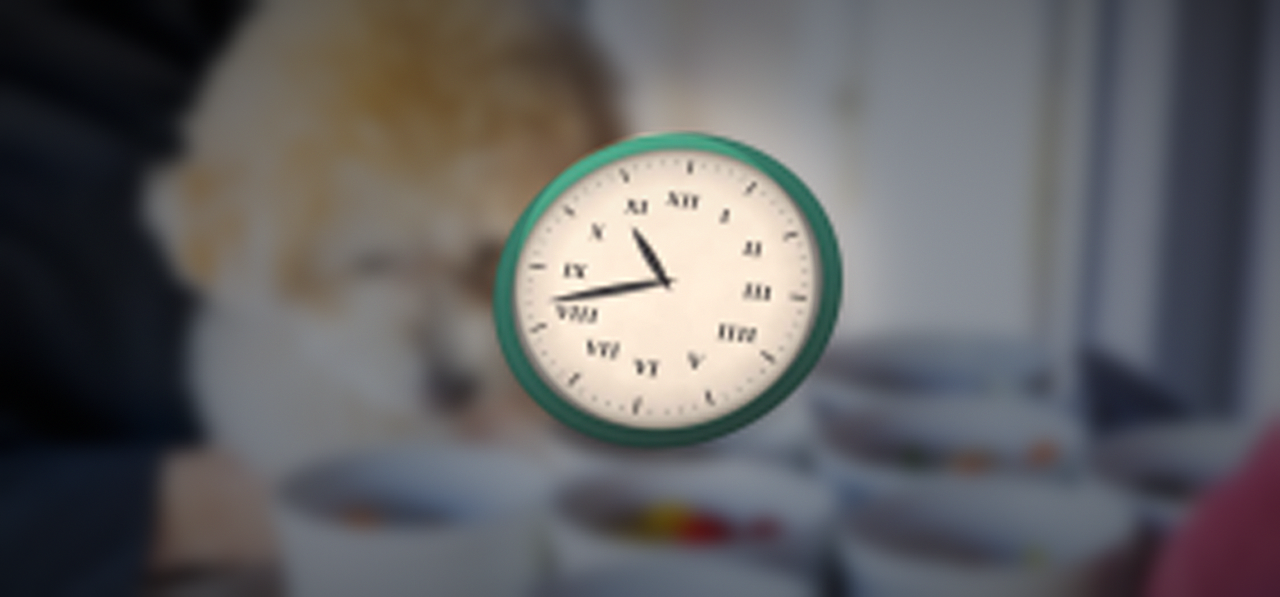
10.42
